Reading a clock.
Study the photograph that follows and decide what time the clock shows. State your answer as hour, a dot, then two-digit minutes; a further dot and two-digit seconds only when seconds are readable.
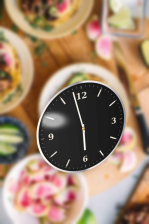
5.58
